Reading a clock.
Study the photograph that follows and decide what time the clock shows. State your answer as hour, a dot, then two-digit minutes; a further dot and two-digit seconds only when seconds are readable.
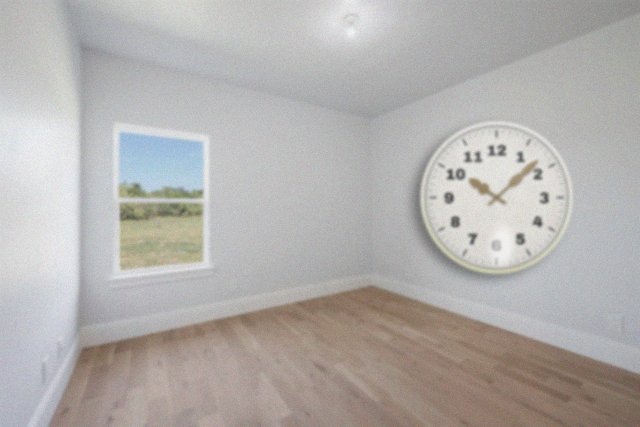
10.08
